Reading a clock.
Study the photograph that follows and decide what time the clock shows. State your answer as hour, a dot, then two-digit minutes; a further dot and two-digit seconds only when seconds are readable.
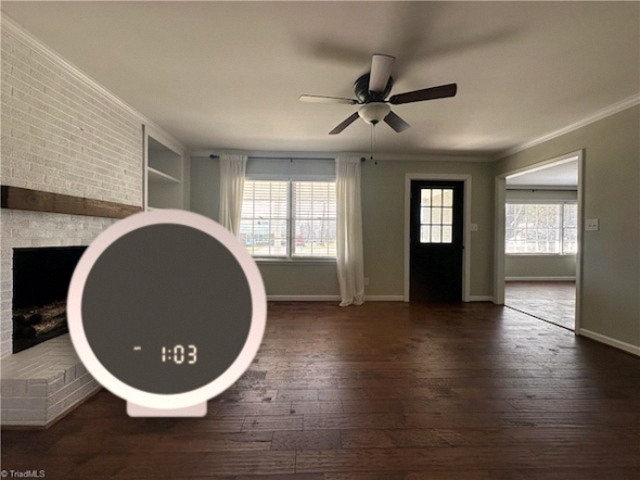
1.03
